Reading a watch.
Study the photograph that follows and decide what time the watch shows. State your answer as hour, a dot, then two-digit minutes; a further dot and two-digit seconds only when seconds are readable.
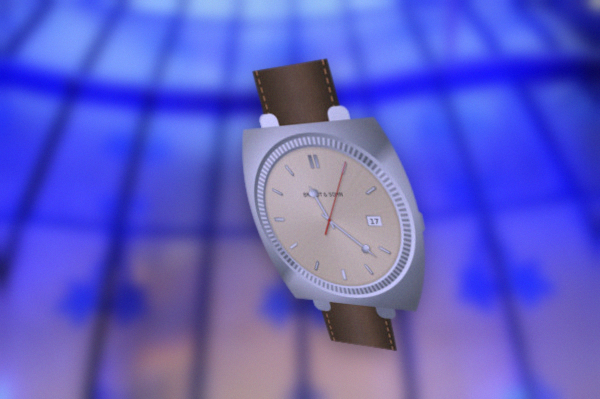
11.22.05
